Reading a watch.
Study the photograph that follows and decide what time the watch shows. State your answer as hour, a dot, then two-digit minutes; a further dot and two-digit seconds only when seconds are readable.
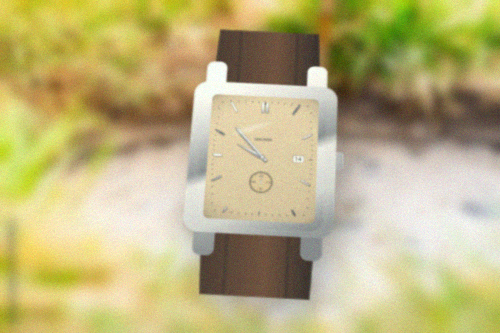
9.53
